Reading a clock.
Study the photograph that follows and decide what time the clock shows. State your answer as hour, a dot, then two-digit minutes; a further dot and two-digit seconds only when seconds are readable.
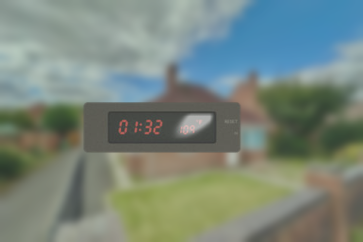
1.32
